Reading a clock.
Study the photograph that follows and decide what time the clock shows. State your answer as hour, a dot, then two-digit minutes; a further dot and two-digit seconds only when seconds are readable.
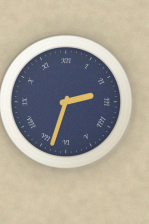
2.33
